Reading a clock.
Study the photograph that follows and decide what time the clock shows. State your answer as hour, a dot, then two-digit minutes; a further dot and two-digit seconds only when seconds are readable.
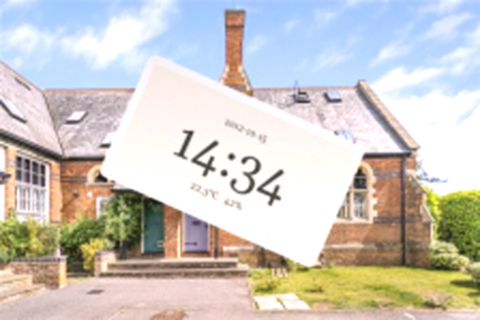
14.34
